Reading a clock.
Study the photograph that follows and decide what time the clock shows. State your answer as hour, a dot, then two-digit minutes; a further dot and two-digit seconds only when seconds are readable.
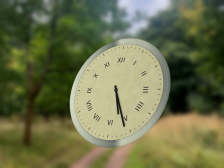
5.26
